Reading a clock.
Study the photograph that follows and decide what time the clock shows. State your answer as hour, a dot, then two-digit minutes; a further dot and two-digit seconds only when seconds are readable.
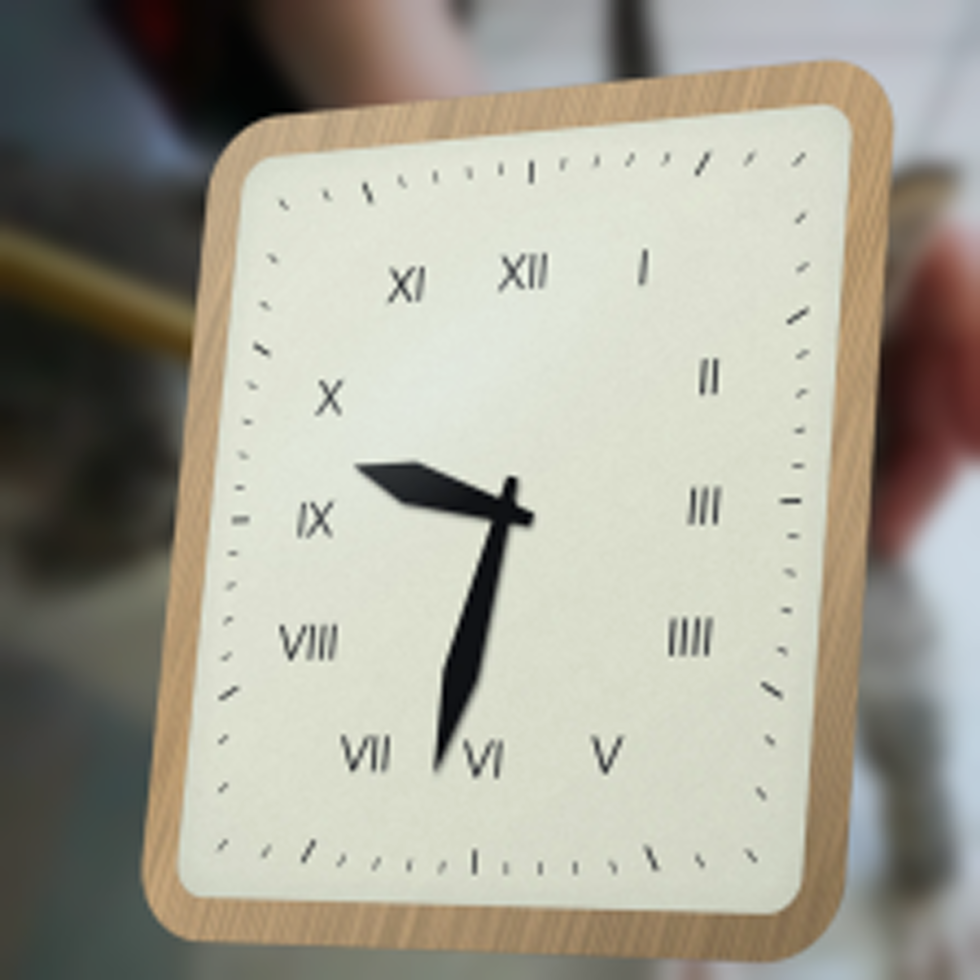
9.32
